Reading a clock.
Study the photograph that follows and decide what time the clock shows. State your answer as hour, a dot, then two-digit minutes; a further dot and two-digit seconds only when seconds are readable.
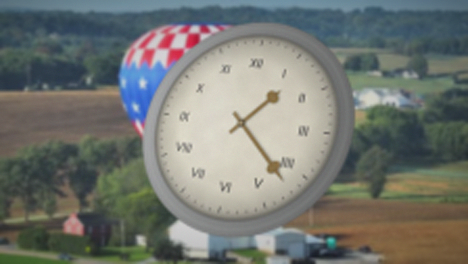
1.22
